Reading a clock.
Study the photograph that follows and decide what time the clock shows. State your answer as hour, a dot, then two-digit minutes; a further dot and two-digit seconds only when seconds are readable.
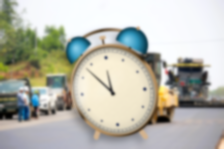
11.53
